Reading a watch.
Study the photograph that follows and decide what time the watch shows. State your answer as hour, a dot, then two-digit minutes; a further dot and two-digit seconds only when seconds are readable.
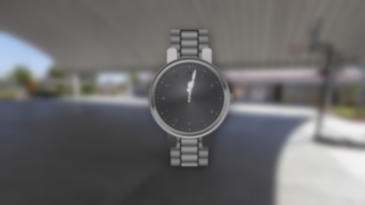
12.02
